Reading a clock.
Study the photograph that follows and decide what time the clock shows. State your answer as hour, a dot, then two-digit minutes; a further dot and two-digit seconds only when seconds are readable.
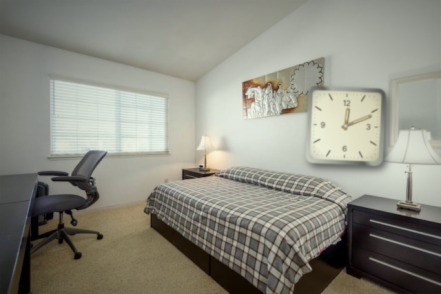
12.11
